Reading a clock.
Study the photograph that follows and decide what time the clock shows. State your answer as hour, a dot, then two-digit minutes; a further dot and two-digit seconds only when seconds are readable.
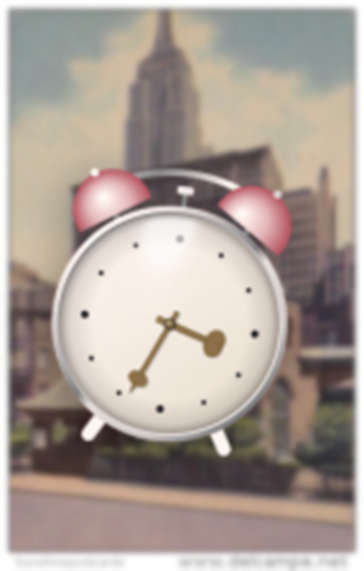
3.34
